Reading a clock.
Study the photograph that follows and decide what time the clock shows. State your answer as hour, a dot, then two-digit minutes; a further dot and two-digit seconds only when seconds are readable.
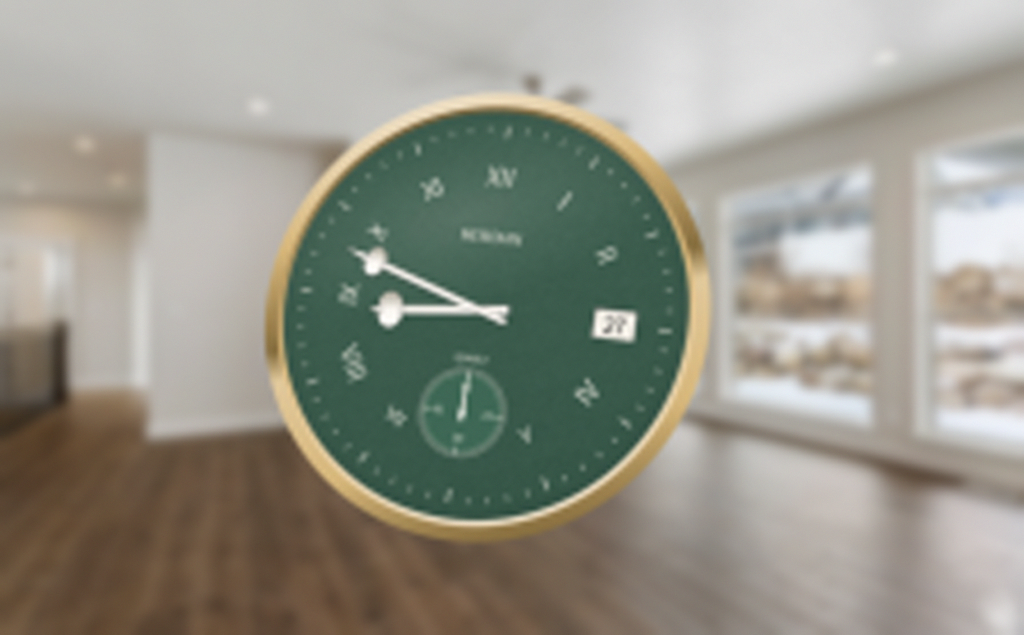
8.48
